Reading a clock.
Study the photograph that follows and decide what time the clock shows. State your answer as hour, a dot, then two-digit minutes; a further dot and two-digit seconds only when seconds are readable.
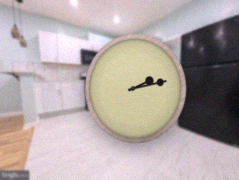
2.13
